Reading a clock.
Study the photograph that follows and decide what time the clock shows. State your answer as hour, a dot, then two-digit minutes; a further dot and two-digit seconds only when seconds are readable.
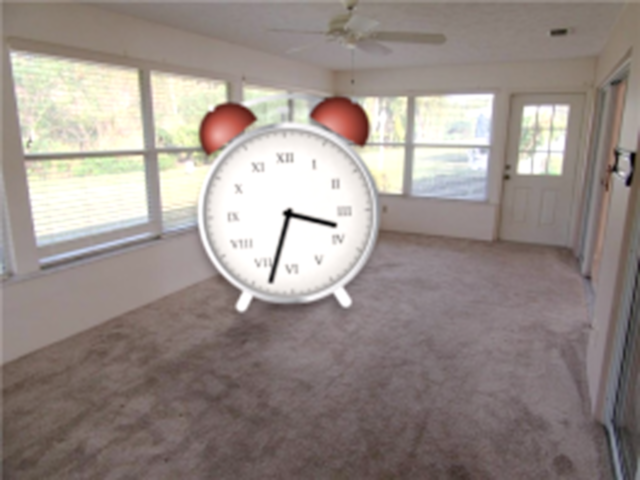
3.33
